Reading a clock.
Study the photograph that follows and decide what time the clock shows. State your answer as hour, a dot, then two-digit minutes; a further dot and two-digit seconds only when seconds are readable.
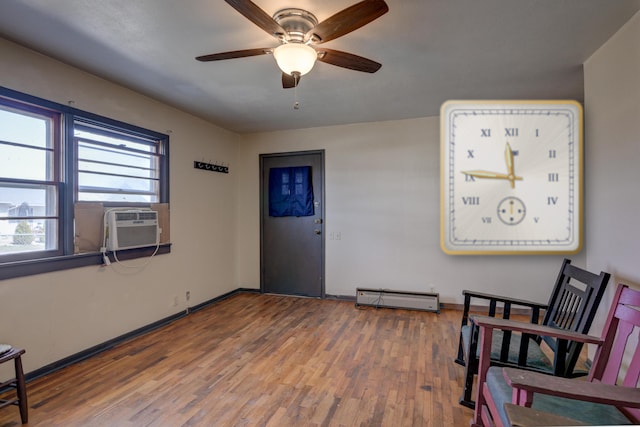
11.46
